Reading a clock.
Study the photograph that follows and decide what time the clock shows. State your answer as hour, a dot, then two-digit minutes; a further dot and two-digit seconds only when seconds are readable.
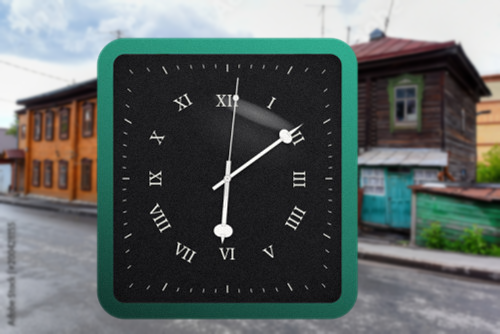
6.09.01
